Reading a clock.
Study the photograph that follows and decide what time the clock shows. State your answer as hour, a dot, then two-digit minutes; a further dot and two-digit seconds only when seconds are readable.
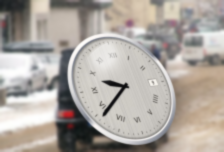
9.39
